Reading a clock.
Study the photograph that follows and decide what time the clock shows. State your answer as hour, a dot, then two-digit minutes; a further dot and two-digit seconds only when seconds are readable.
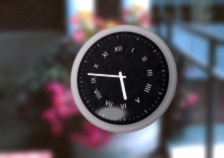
5.47
